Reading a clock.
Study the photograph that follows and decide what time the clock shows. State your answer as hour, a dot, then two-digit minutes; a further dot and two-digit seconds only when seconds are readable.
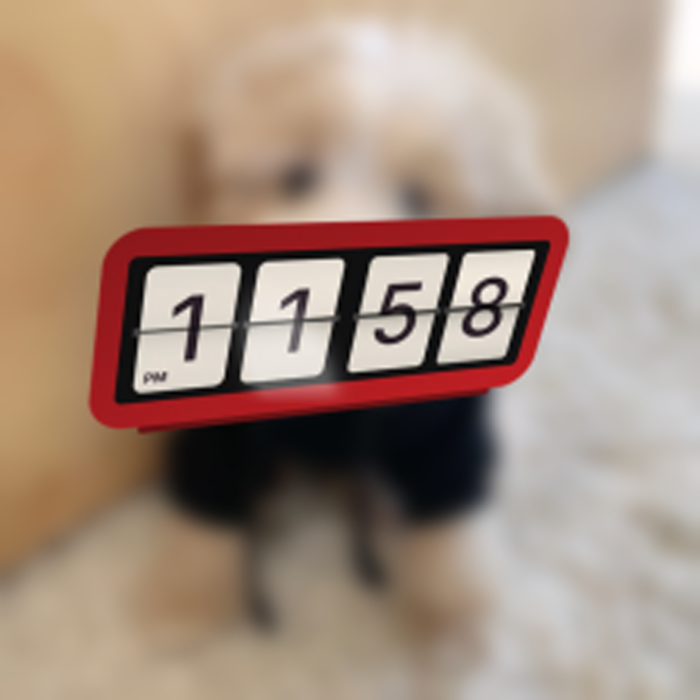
11.58
